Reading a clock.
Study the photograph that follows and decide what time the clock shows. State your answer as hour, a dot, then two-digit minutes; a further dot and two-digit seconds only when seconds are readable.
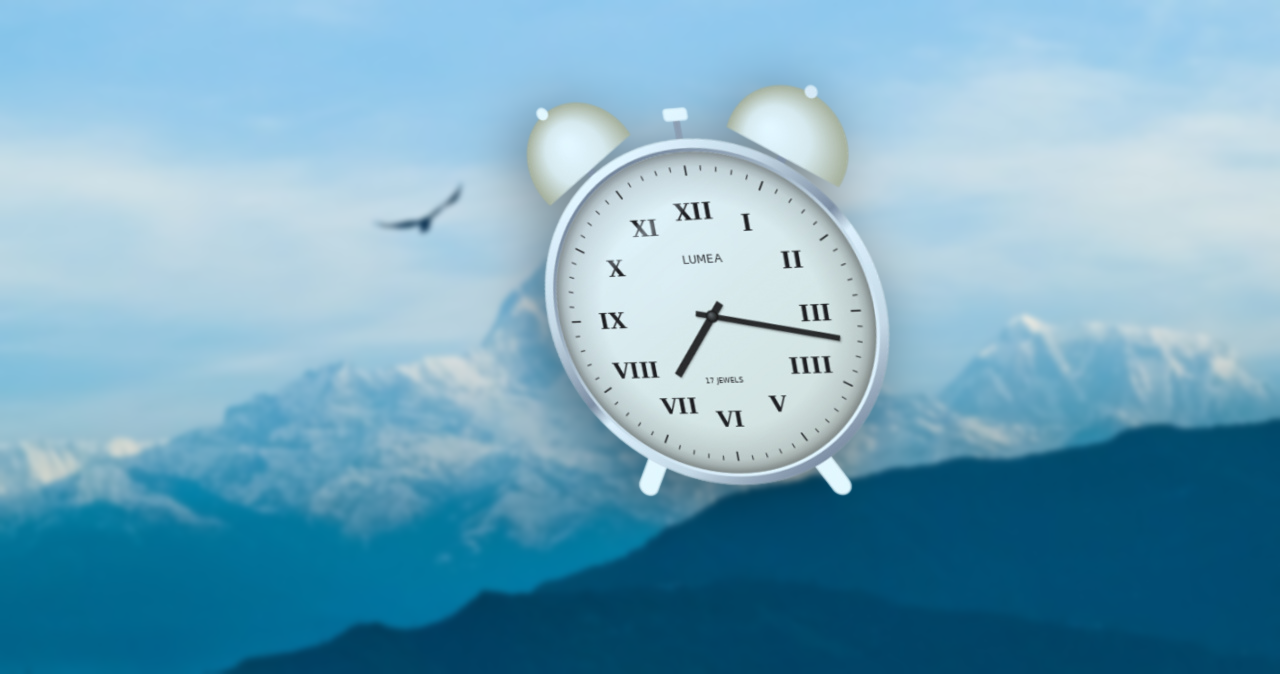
7.17
